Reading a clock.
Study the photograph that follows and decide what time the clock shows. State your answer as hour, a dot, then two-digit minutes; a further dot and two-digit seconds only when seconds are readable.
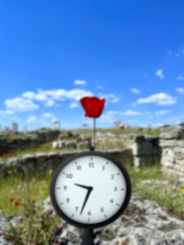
9.33
